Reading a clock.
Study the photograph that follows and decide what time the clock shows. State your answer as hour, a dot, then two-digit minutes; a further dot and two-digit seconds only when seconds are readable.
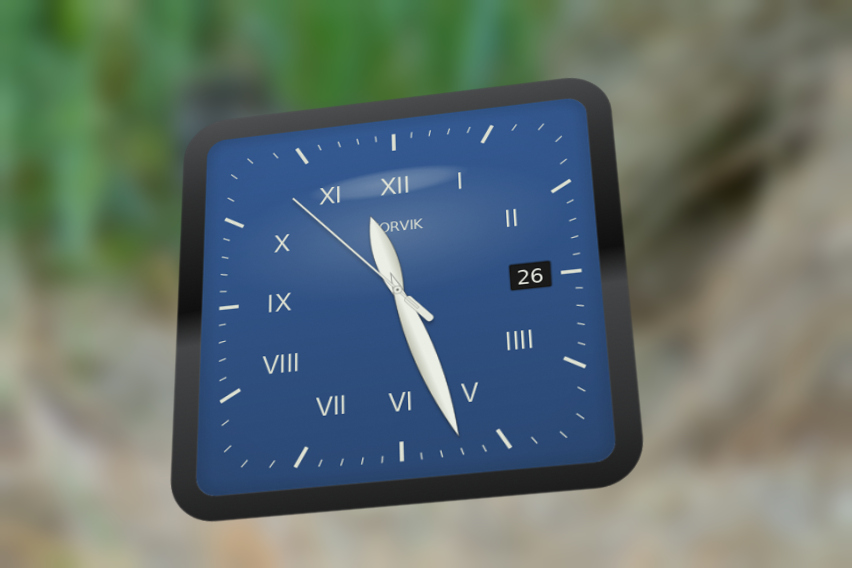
11.26.53
